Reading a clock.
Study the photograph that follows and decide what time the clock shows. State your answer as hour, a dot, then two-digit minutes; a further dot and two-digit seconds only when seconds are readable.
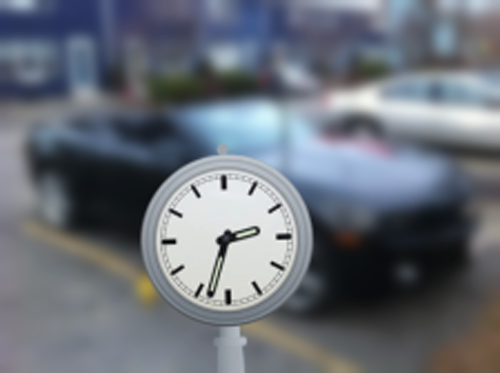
2.33
